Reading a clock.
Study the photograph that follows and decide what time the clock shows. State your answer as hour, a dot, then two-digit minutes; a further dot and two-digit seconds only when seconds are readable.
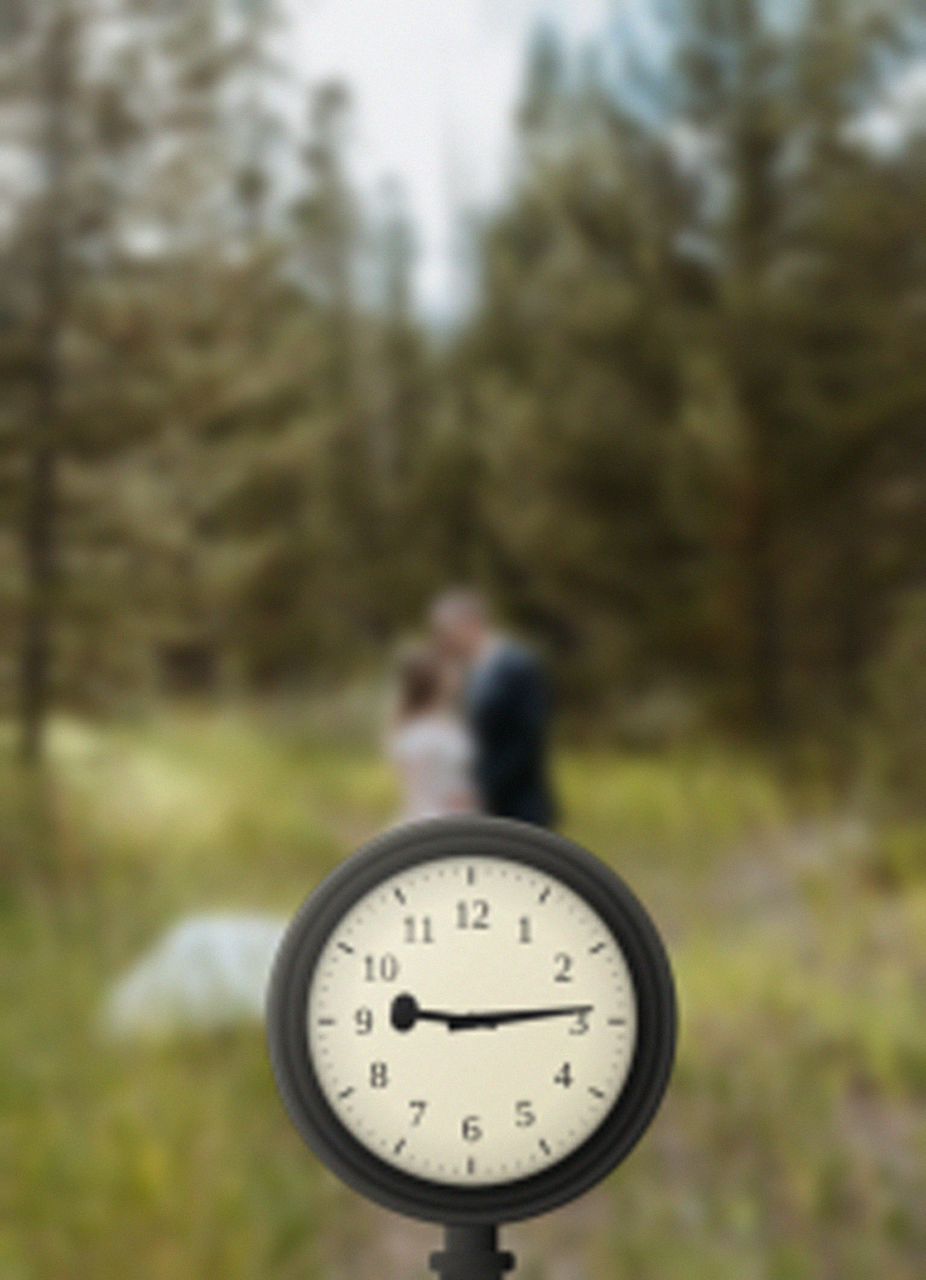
9.14
